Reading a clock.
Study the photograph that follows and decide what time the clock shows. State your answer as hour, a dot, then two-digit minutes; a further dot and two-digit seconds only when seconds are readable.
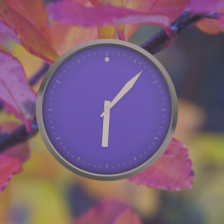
6.07
